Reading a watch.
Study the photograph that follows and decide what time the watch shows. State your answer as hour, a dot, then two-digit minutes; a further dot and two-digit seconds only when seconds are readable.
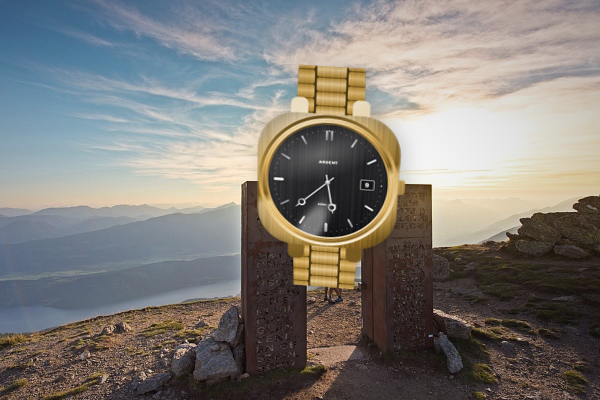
5.38
